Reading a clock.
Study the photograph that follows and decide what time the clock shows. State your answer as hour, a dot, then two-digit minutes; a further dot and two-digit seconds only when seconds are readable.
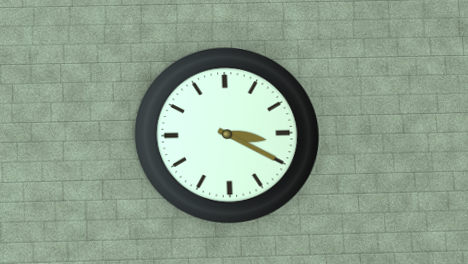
3.20
